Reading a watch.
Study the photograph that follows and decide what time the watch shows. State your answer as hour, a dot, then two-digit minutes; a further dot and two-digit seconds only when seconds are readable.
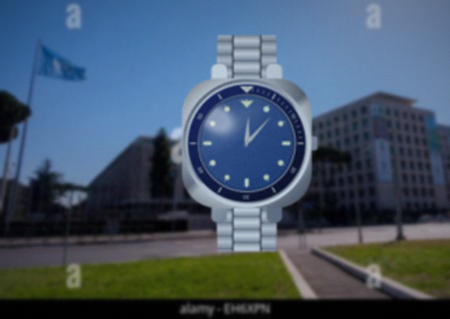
12.07
